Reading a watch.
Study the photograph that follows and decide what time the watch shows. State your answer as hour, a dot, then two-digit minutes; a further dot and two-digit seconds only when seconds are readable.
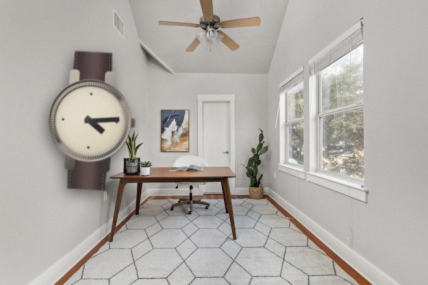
4.14
